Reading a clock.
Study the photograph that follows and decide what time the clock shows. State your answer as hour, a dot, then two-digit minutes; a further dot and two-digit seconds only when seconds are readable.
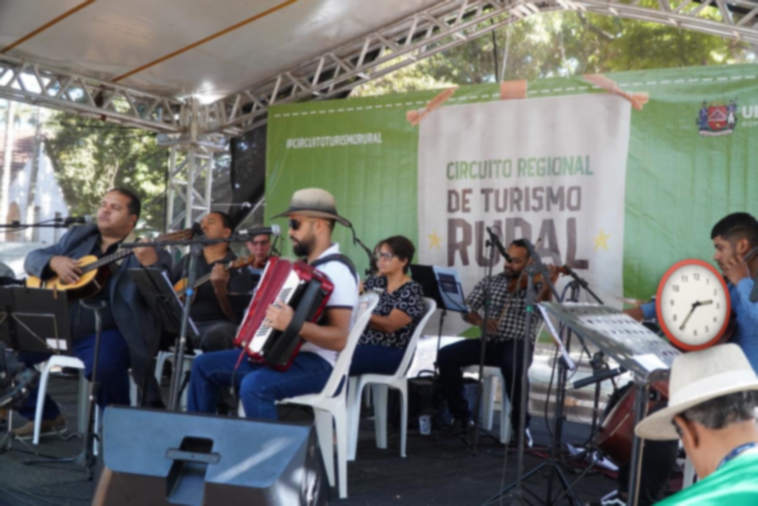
2.36
